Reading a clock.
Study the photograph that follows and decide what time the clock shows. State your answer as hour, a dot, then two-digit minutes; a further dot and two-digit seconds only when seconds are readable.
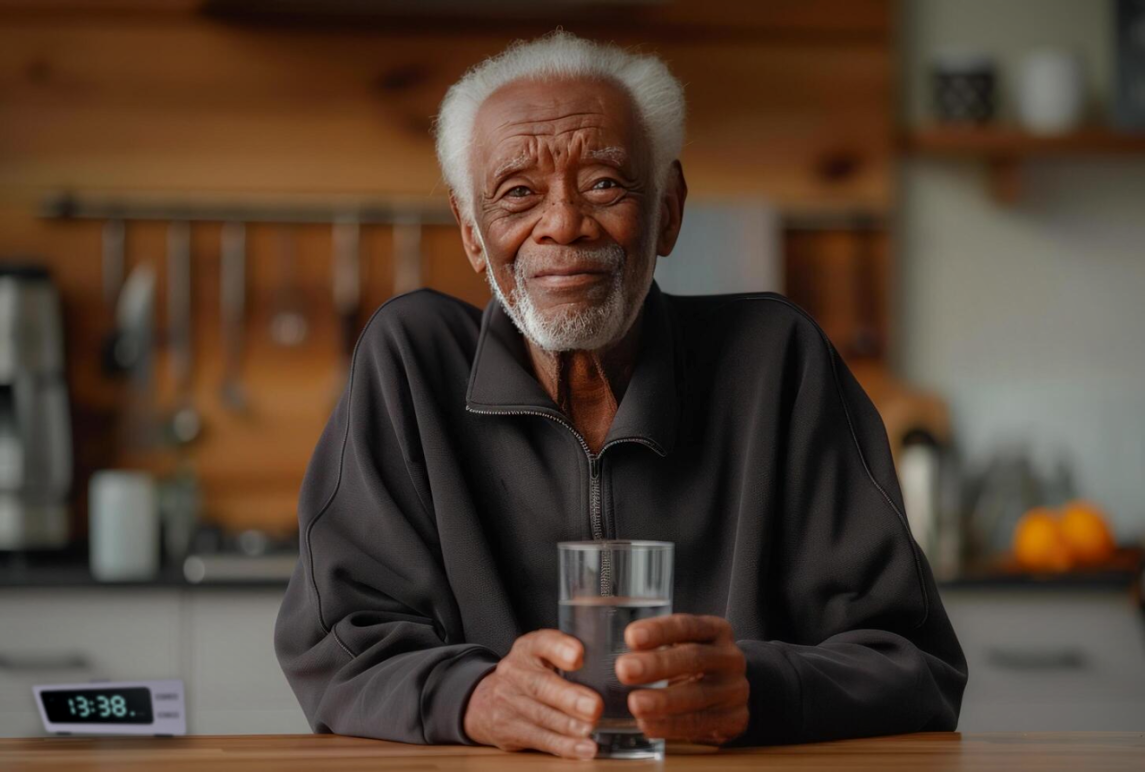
13.38
